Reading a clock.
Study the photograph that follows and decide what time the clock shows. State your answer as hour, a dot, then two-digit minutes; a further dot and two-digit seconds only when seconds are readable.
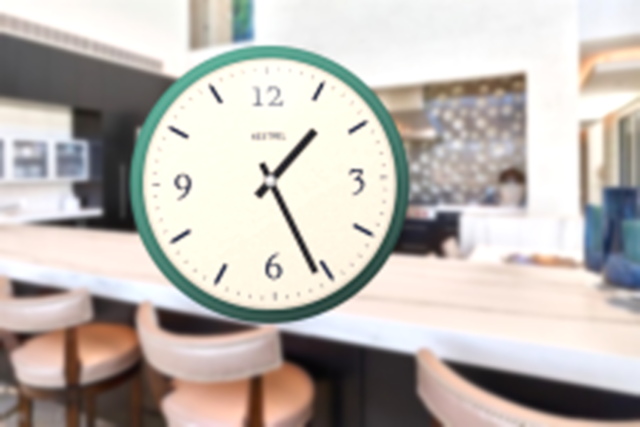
1.26
